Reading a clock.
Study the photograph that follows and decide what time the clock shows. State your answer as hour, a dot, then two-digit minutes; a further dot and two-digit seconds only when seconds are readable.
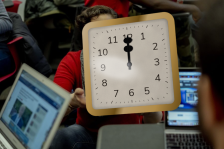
12.00
